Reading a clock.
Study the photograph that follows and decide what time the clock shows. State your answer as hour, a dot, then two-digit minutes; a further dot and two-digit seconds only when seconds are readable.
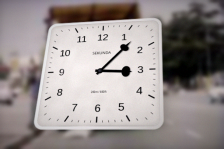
3.07
